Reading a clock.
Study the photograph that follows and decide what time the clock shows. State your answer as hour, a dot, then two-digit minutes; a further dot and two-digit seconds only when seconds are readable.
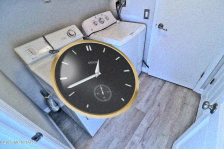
12.42
